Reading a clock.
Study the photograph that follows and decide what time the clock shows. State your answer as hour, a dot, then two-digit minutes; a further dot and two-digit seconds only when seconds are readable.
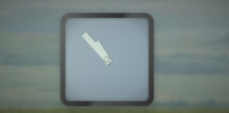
10.53
